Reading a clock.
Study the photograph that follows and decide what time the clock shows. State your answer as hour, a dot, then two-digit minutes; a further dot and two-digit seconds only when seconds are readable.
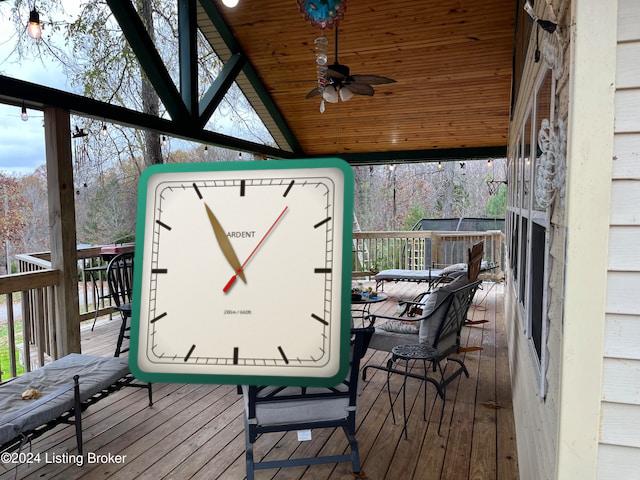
10.55.06
